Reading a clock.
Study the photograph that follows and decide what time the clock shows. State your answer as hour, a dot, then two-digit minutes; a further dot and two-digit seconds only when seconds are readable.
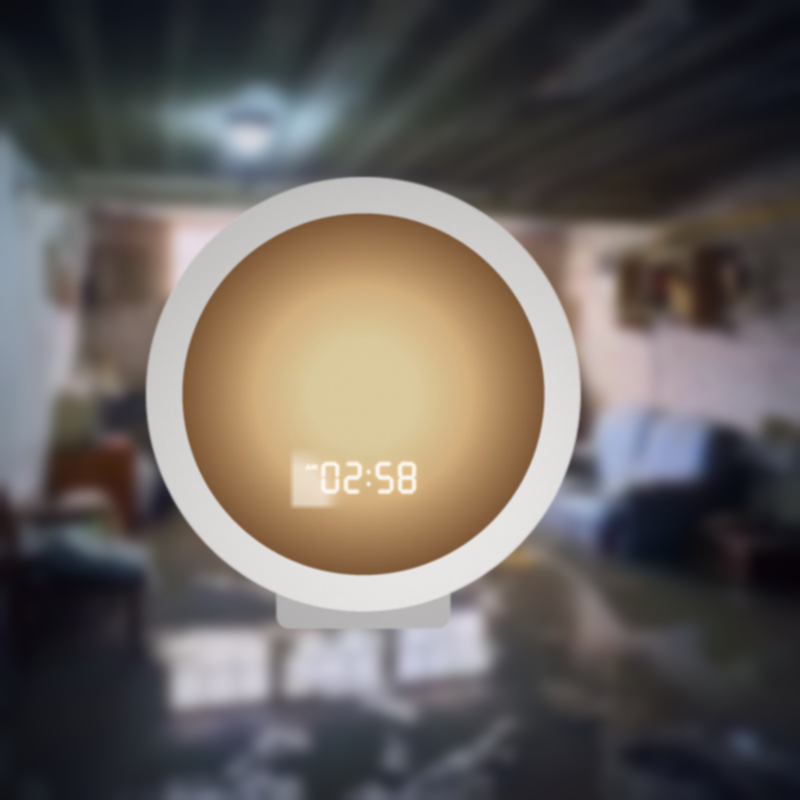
2.58
